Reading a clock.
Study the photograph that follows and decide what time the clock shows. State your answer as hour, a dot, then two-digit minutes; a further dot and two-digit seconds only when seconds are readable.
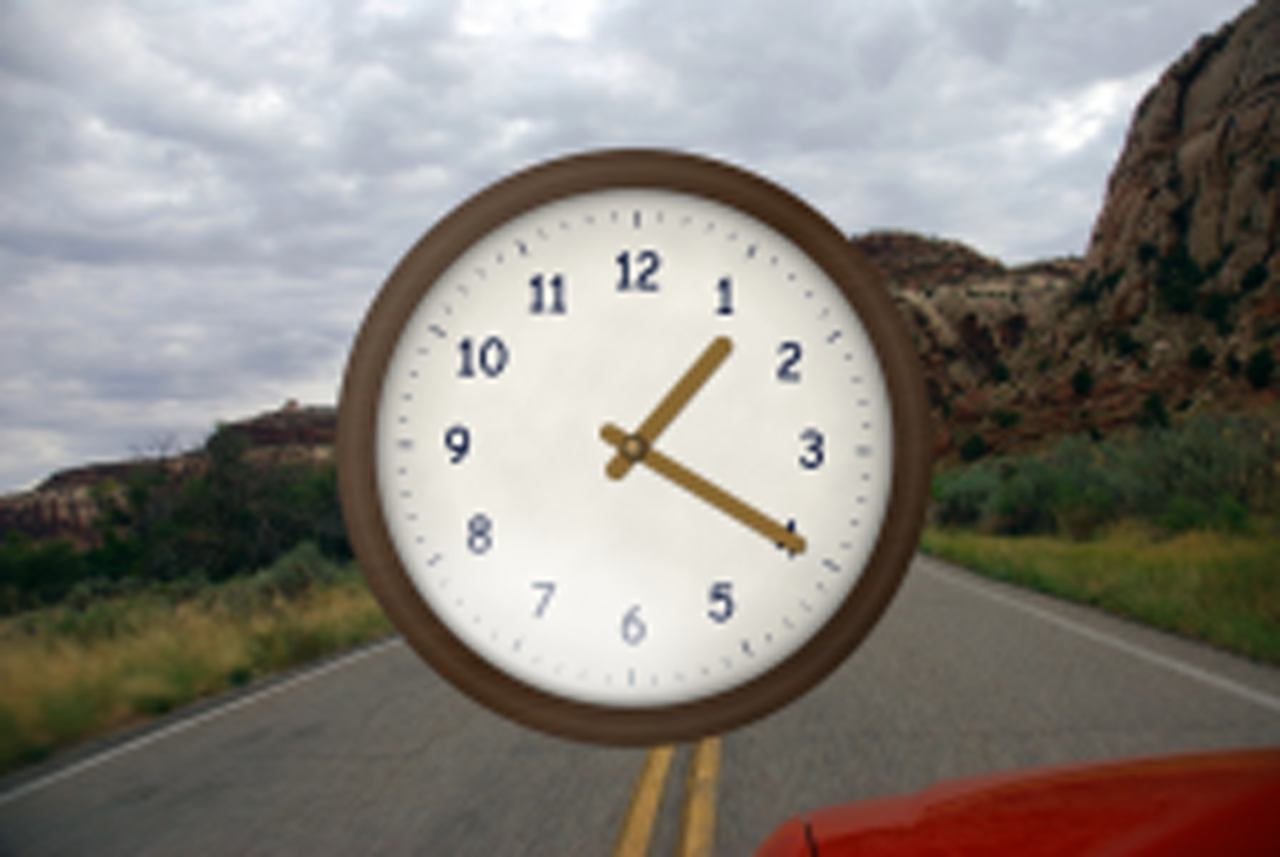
1.20
